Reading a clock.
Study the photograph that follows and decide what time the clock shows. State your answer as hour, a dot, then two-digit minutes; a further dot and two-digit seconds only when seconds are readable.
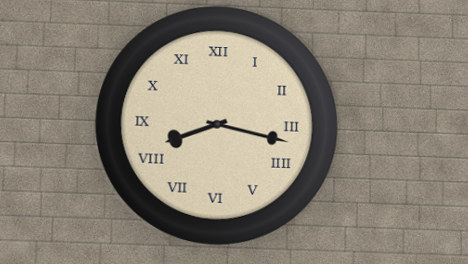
8.17
